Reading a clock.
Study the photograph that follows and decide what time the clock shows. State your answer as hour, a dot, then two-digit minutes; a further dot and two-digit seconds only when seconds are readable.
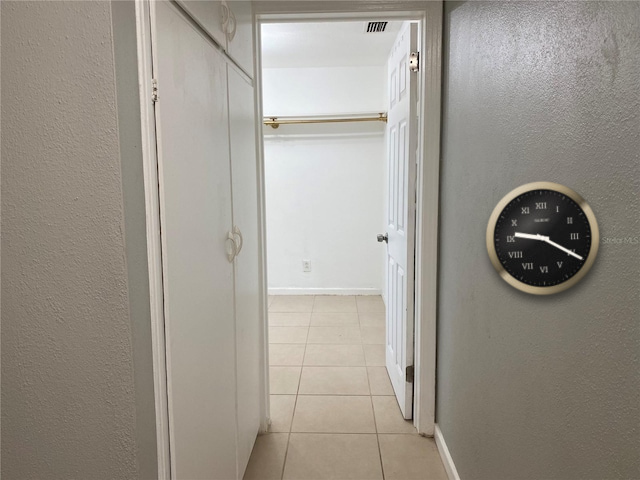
9.20
